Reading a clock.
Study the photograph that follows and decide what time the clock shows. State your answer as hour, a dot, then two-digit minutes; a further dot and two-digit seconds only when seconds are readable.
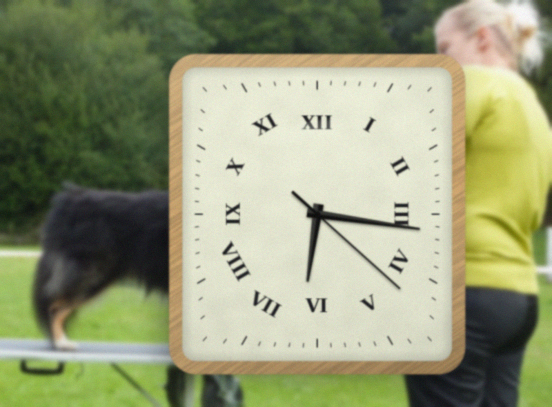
6.16.22
